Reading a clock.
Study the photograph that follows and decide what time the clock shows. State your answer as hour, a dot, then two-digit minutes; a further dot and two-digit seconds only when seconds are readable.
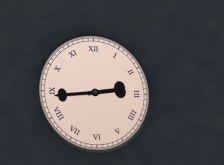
2.44
